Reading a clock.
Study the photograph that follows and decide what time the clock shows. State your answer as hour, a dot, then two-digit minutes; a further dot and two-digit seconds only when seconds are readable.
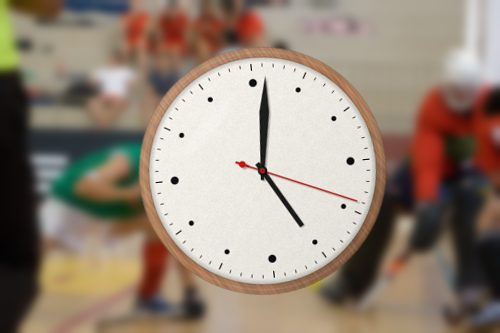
5.01.19
